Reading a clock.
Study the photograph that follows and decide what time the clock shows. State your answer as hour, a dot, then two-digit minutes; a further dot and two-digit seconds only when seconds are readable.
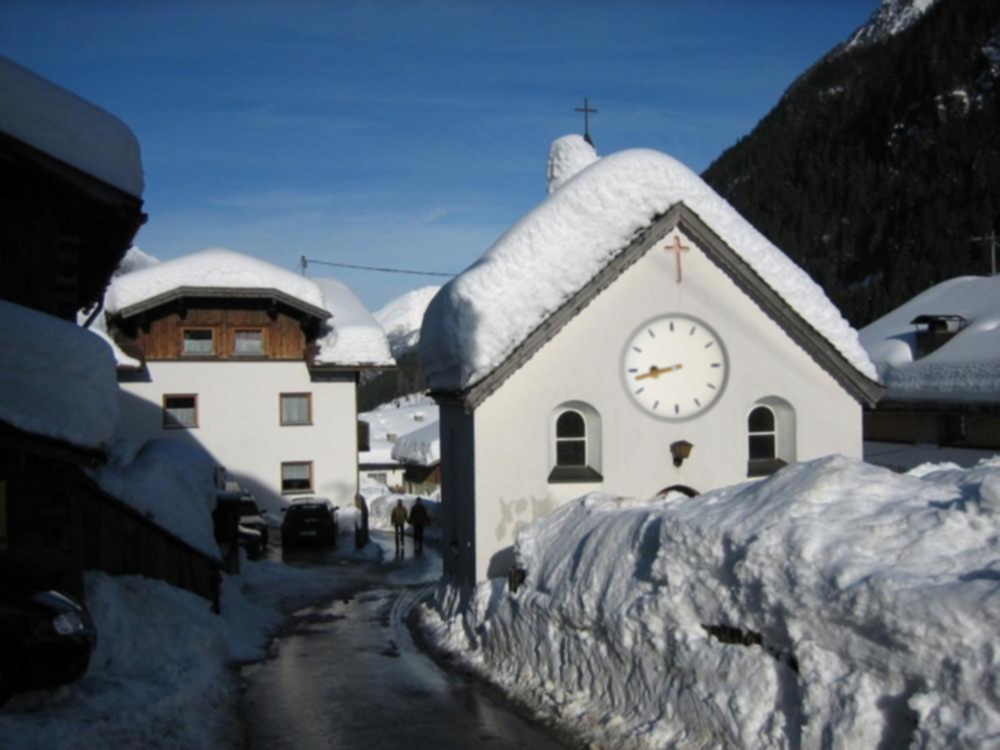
8.43
